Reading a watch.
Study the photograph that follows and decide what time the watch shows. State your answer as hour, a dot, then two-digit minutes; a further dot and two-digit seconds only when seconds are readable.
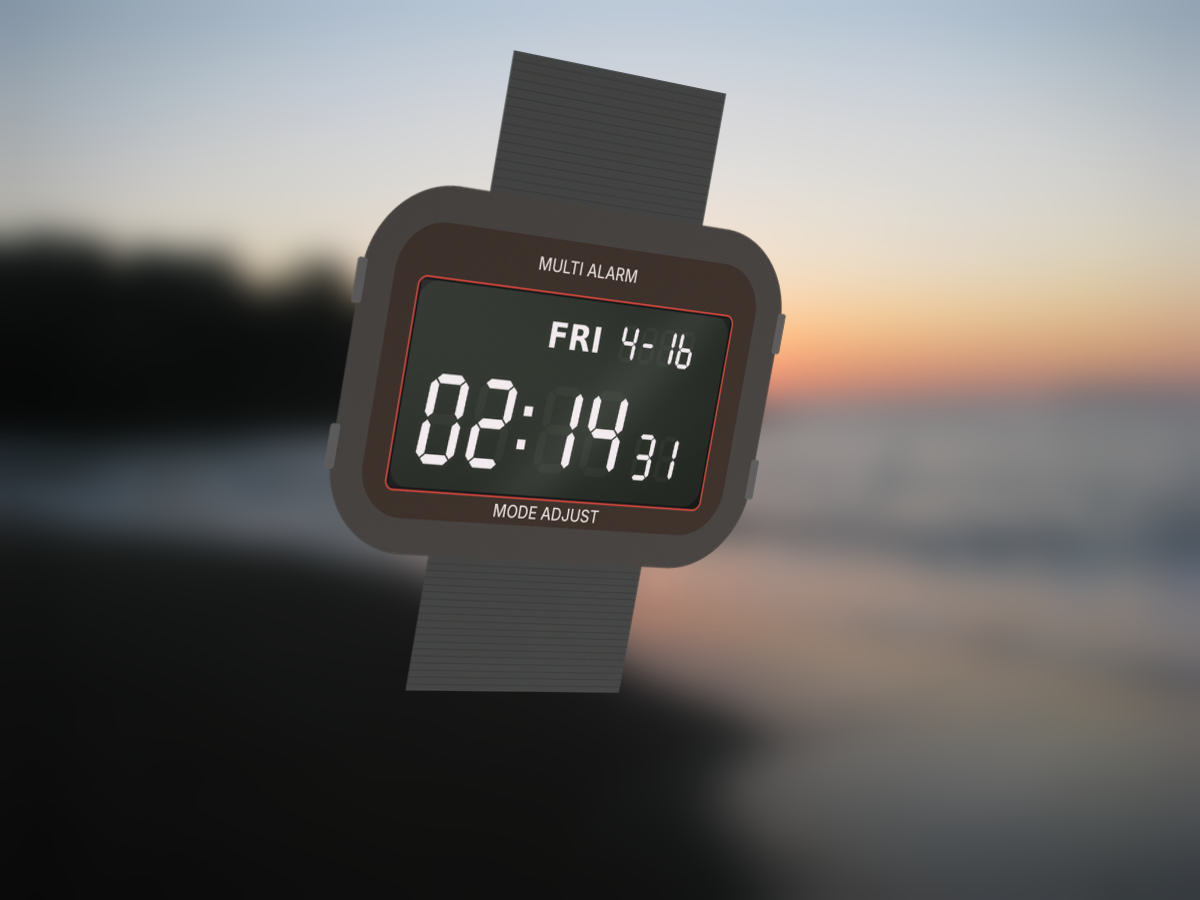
2.14.31
